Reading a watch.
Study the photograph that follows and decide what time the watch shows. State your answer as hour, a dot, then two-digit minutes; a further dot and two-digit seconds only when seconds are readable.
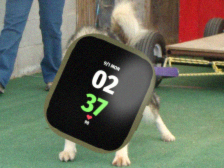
2.37
